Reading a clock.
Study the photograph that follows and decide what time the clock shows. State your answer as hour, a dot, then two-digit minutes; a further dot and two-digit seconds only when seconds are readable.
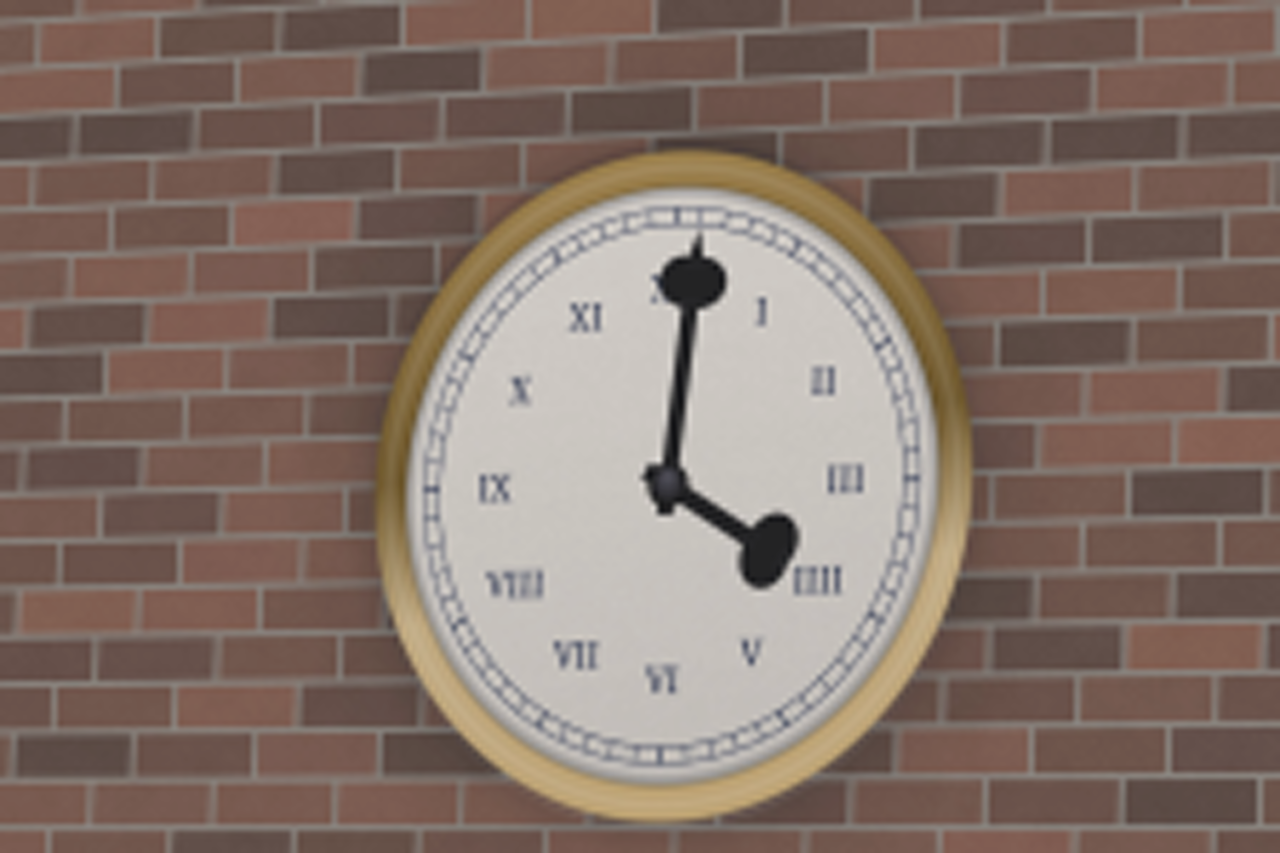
4.01
